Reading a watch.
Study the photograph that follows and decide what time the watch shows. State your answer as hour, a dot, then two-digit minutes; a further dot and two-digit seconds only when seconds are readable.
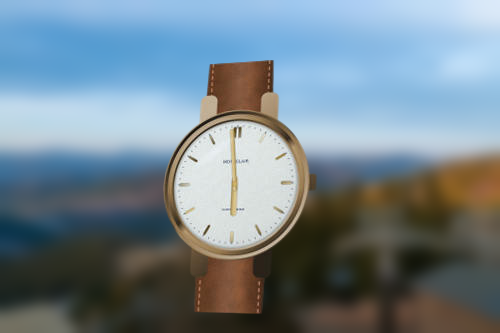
5.59
